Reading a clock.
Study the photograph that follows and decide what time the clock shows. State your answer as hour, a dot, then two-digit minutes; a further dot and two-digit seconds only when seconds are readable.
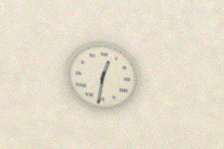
12.31
